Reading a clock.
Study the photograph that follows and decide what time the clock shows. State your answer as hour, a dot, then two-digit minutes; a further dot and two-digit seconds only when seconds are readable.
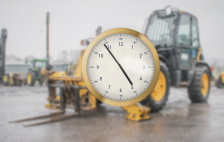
4.54
